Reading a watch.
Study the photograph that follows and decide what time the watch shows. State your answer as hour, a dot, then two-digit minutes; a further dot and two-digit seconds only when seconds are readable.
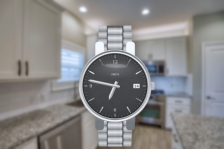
6.47
